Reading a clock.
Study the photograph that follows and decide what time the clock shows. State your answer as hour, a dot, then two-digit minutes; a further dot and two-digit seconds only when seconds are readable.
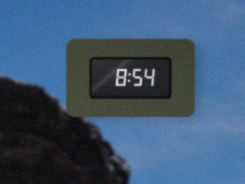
8.54
